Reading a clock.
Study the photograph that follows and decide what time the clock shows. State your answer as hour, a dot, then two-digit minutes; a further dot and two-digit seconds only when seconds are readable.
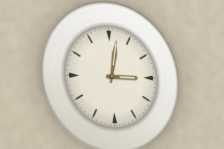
3.02
